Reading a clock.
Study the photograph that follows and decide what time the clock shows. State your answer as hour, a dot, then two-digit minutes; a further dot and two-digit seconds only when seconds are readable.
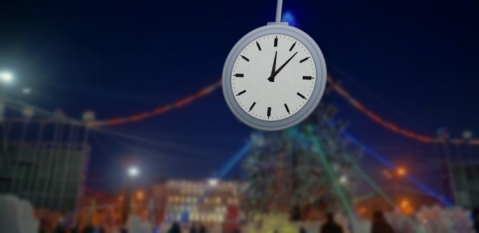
12.07
